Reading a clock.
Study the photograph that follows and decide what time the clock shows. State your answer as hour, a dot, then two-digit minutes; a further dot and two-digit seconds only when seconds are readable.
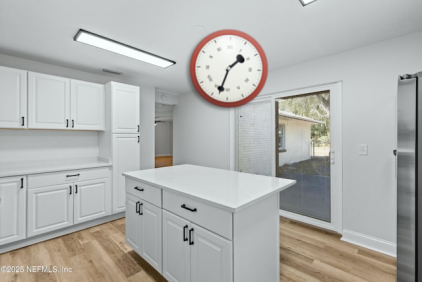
1.33
